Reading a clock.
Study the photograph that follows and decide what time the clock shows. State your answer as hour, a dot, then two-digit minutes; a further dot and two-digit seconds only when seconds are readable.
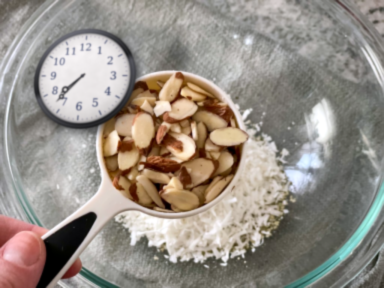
7.37
